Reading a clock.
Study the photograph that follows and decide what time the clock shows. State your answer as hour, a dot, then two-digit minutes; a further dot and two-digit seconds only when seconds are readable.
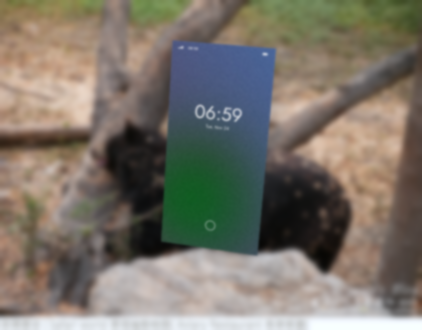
6.59
